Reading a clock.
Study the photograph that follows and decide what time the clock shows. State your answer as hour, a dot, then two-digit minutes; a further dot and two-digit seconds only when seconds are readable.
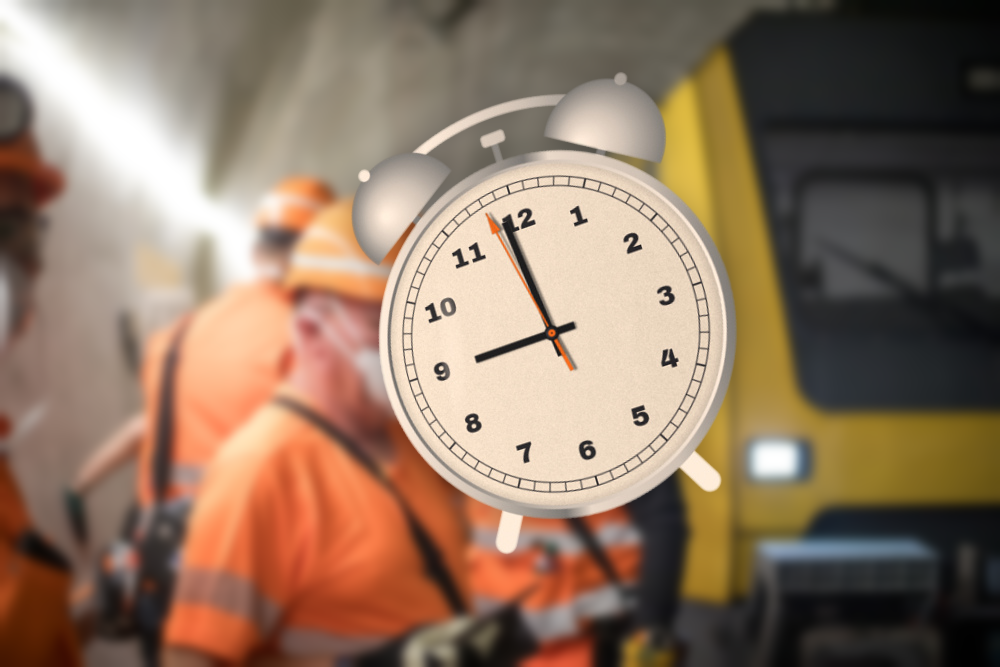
8.58.58
